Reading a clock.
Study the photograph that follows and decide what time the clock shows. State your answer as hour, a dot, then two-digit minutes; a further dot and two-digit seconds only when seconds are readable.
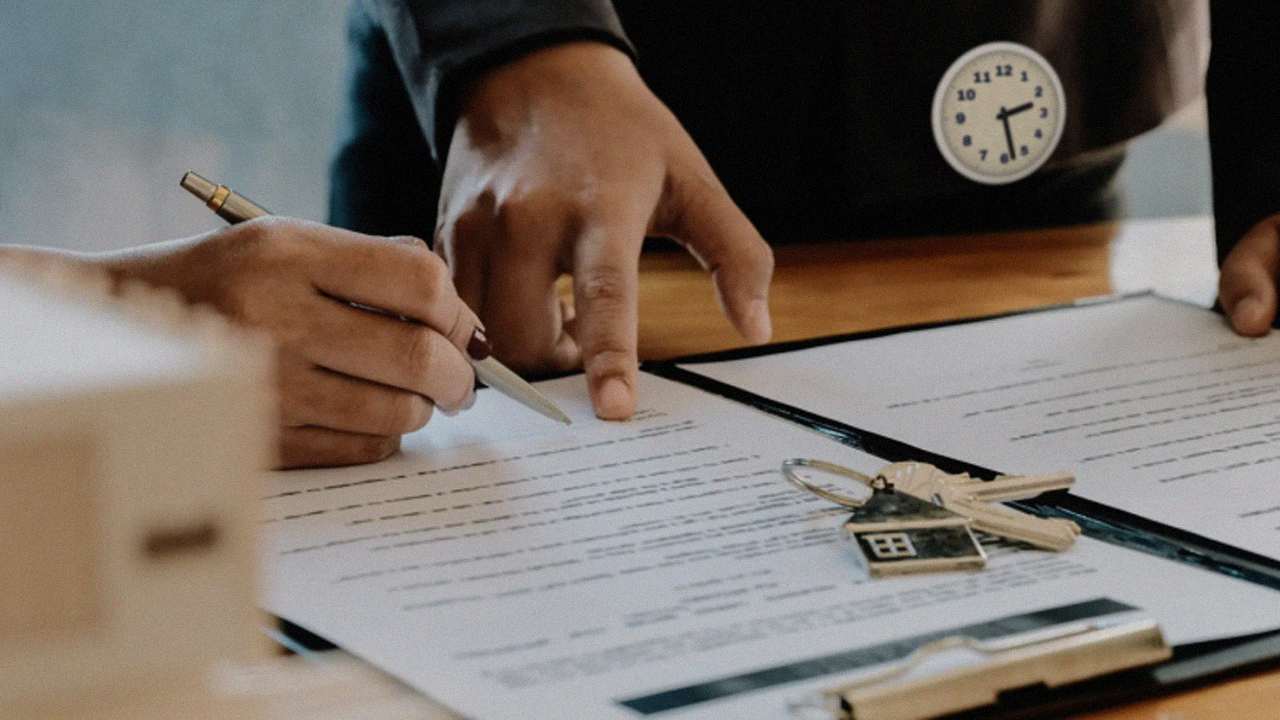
2.28
